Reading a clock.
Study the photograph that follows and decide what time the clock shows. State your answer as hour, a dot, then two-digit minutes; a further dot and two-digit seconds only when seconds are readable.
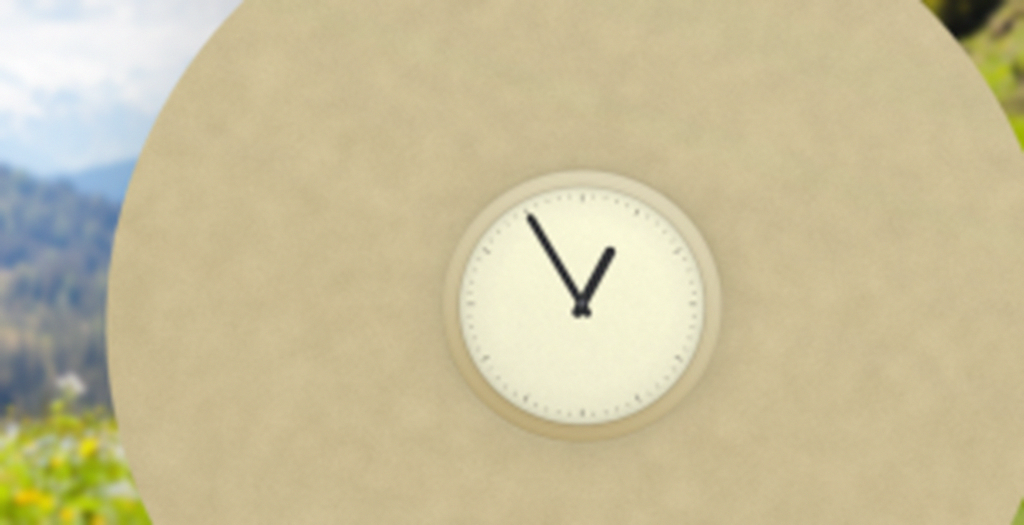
12.55
